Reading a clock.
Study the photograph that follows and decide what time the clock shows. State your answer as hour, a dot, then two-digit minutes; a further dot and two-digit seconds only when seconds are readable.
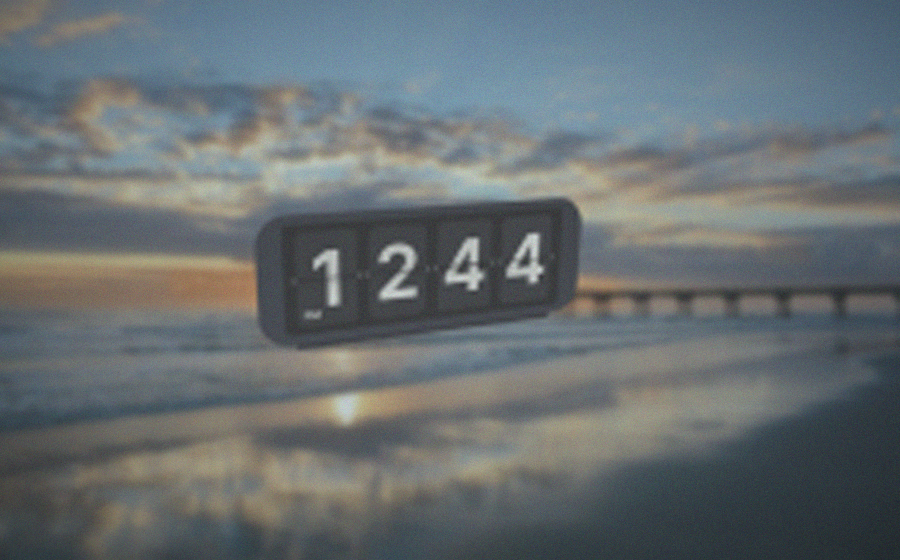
12.44
